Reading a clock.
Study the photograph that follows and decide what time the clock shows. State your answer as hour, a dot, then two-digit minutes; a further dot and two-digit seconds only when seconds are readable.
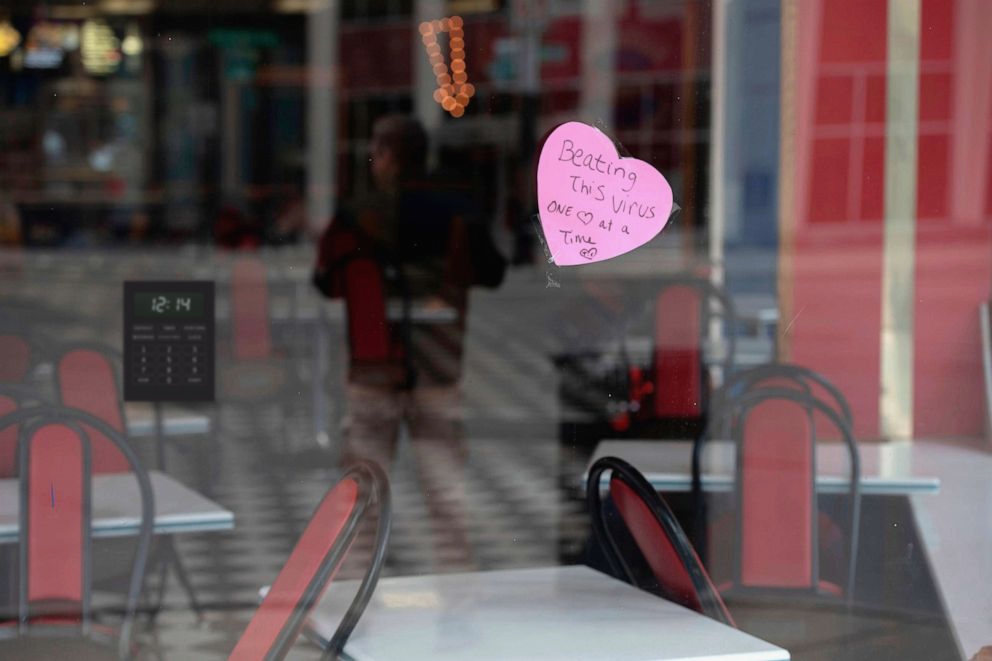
12.14
